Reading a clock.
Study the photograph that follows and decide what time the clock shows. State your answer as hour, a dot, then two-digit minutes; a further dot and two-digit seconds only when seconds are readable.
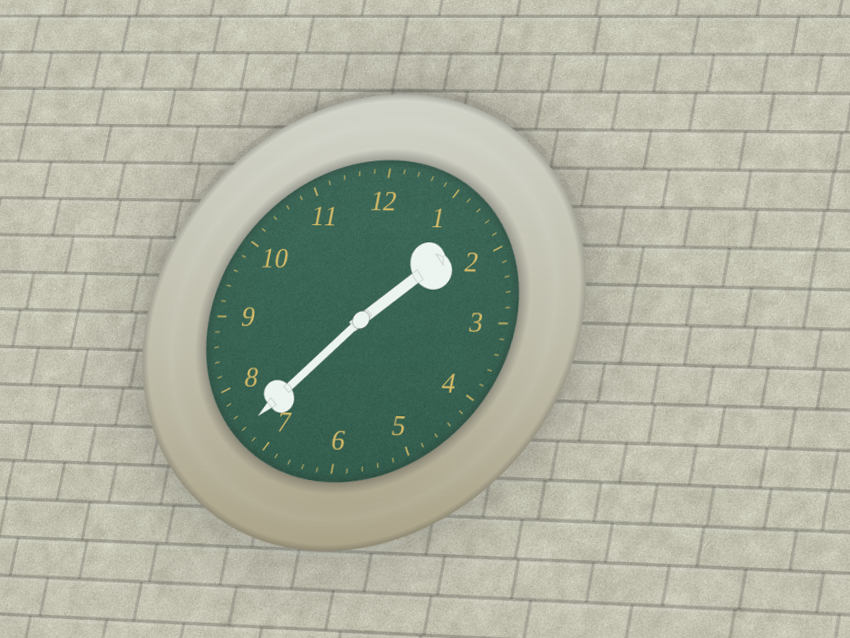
1.37
